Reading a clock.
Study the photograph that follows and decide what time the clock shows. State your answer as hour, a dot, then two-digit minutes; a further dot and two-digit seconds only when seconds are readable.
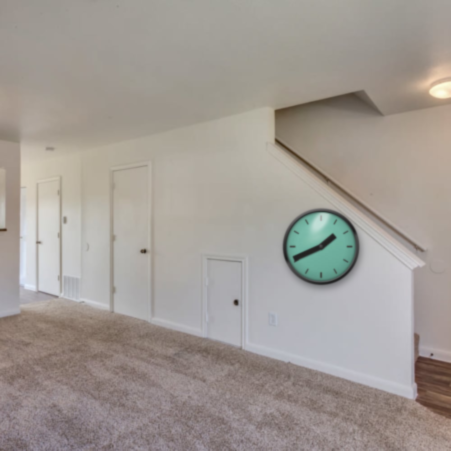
1.41
